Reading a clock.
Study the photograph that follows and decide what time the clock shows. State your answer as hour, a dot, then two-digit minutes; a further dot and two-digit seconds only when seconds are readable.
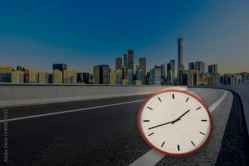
1.42
